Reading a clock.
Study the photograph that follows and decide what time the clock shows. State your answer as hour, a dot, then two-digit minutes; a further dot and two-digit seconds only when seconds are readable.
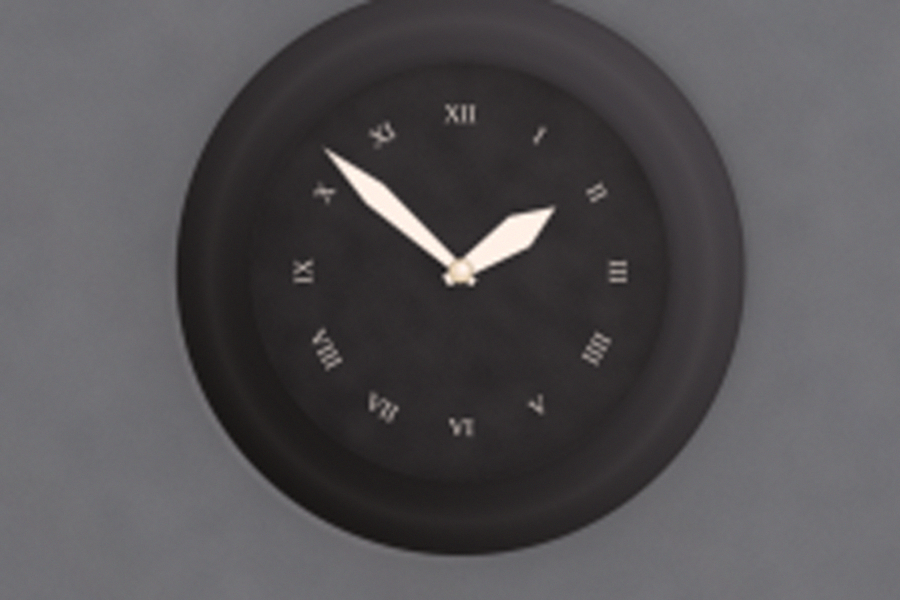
1.52
